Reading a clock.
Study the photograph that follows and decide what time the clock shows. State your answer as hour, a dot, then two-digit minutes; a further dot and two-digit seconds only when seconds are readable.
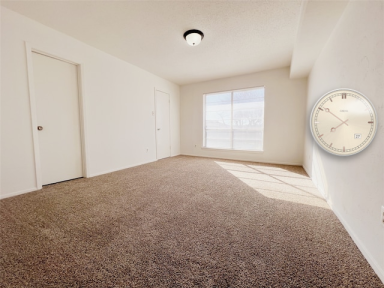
7.51
